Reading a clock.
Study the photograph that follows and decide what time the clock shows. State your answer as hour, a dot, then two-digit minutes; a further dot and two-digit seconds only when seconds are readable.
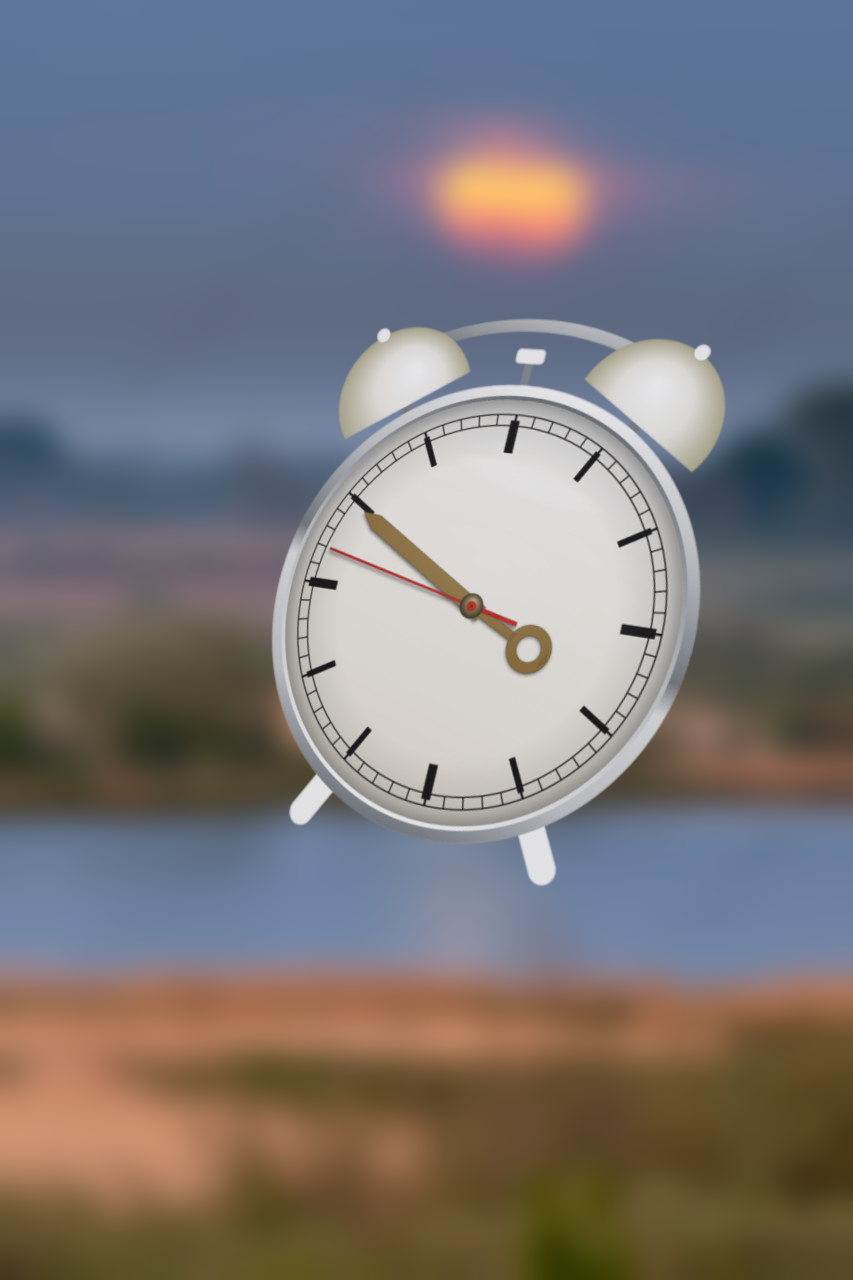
3.49.47
